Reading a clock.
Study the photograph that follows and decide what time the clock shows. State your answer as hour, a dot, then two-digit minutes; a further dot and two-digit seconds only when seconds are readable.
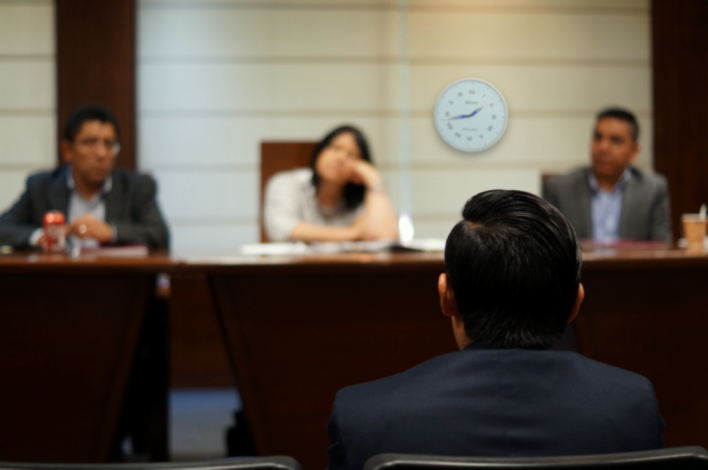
1.43
